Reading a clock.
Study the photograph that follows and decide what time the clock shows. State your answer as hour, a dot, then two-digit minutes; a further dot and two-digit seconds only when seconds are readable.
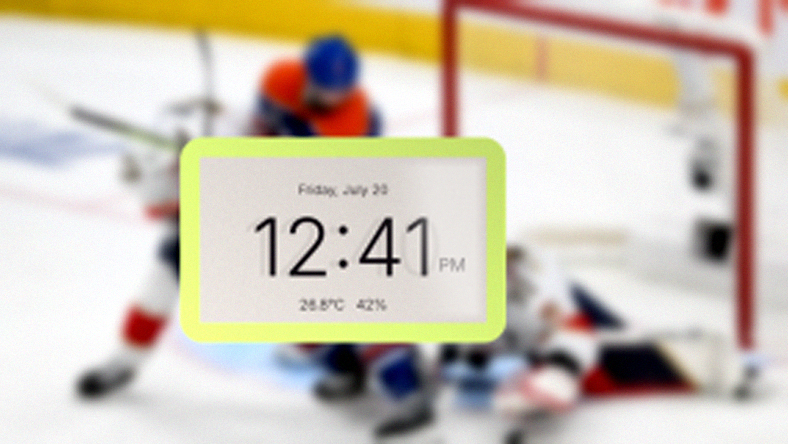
12.41
